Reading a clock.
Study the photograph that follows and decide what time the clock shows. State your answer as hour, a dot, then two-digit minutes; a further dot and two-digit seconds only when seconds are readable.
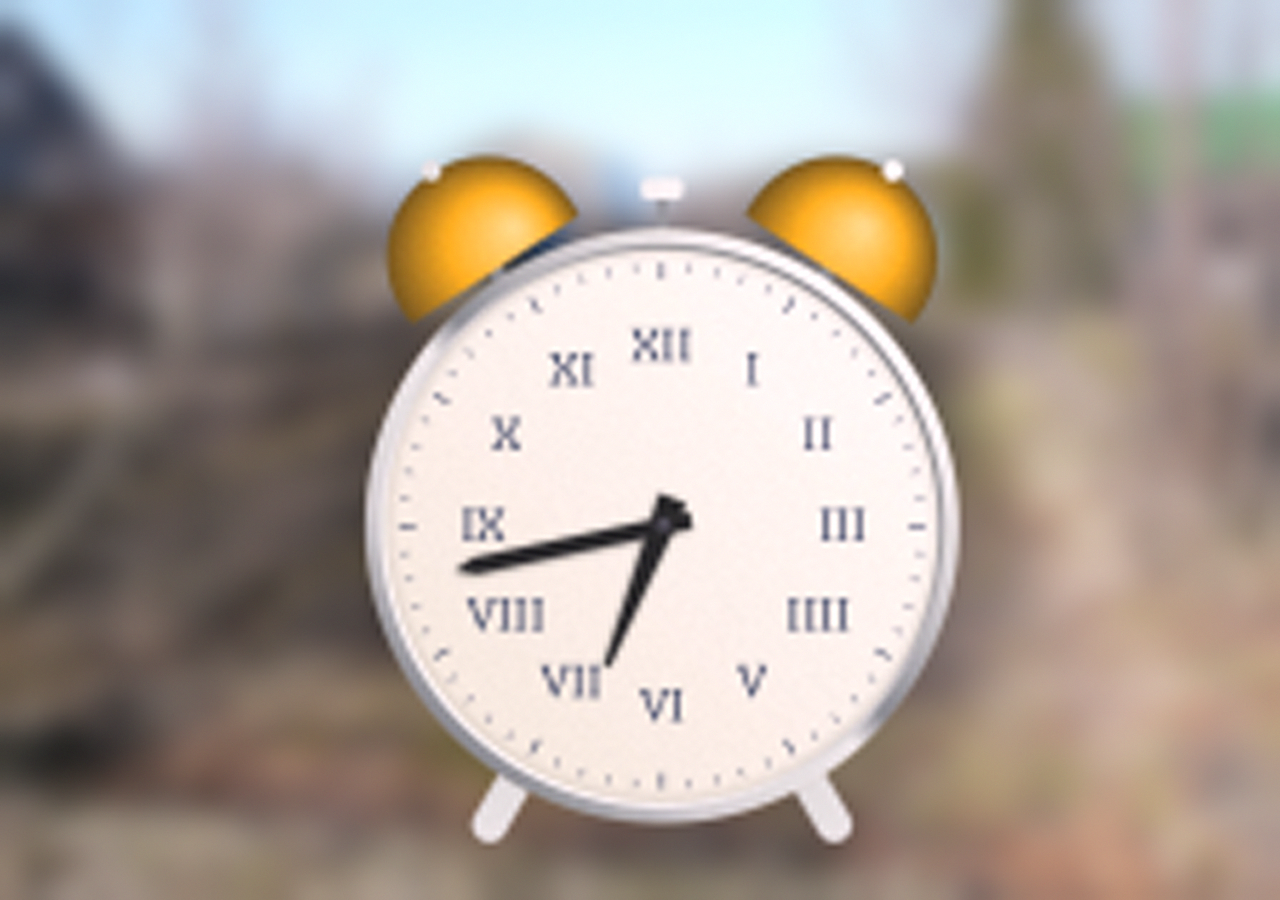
6.43
